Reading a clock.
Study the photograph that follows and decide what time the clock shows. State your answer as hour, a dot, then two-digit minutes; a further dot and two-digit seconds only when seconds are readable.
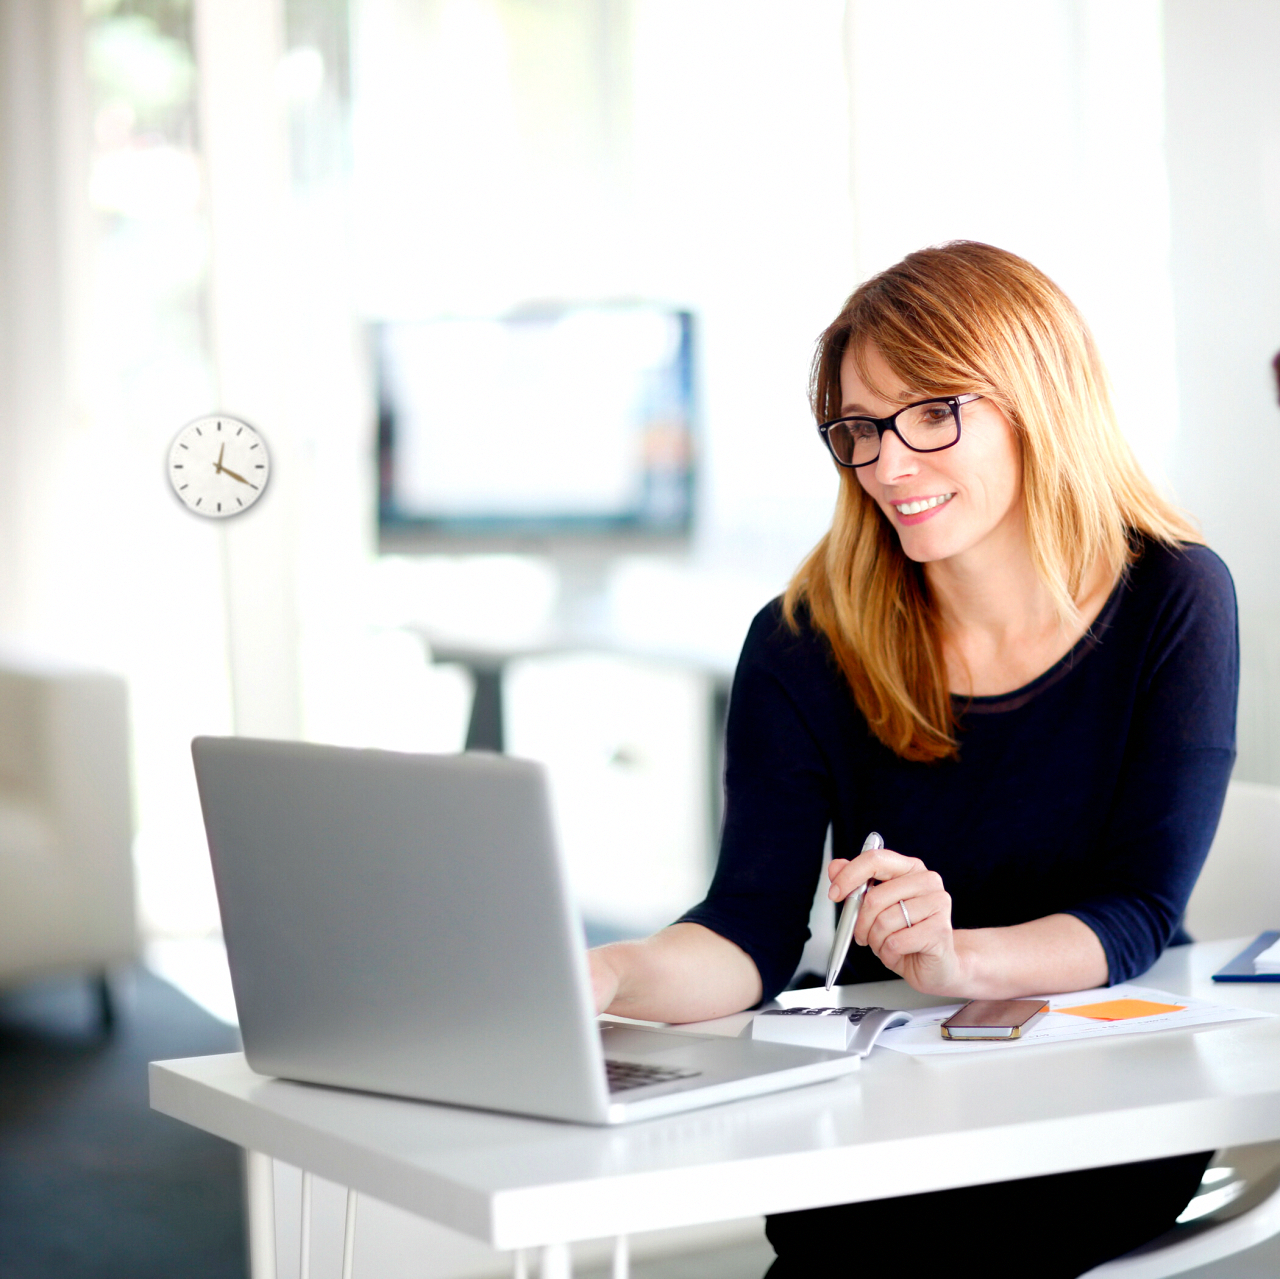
12.20
